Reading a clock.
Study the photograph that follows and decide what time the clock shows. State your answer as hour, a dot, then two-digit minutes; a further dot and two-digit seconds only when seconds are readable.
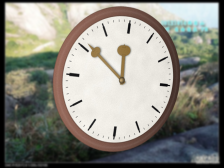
11.51
